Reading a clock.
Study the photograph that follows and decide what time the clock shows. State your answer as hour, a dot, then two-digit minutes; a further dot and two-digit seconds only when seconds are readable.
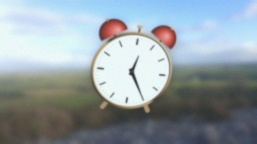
12.25
